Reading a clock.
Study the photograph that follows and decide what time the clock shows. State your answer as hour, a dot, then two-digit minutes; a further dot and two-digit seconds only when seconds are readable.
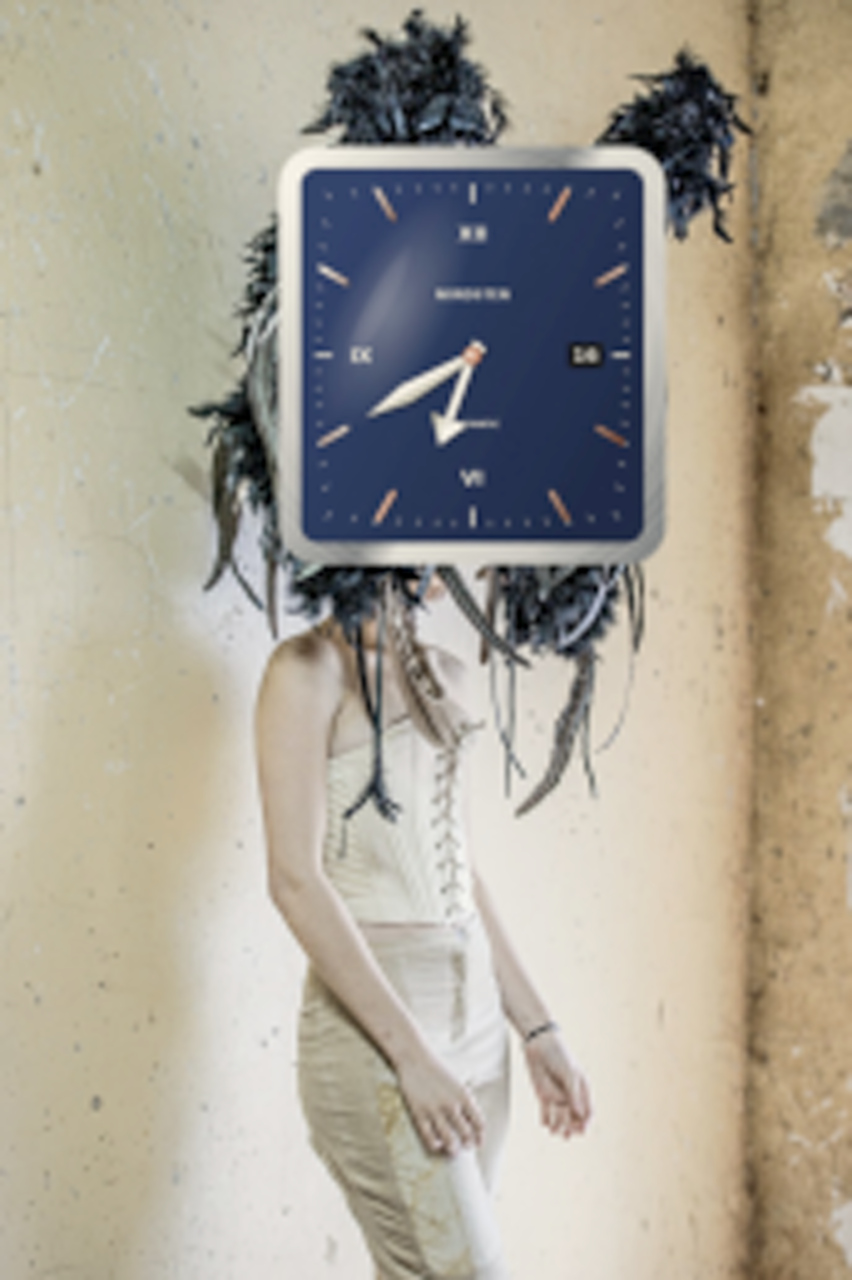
6.40
